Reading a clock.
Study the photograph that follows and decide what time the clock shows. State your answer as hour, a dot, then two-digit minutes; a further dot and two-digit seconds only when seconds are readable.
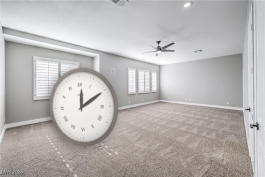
12.10
